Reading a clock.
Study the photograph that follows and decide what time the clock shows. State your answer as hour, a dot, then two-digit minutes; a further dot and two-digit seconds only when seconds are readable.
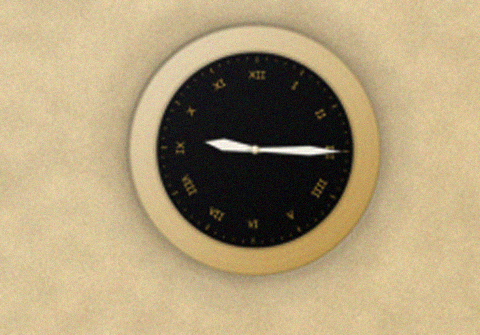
9.15
